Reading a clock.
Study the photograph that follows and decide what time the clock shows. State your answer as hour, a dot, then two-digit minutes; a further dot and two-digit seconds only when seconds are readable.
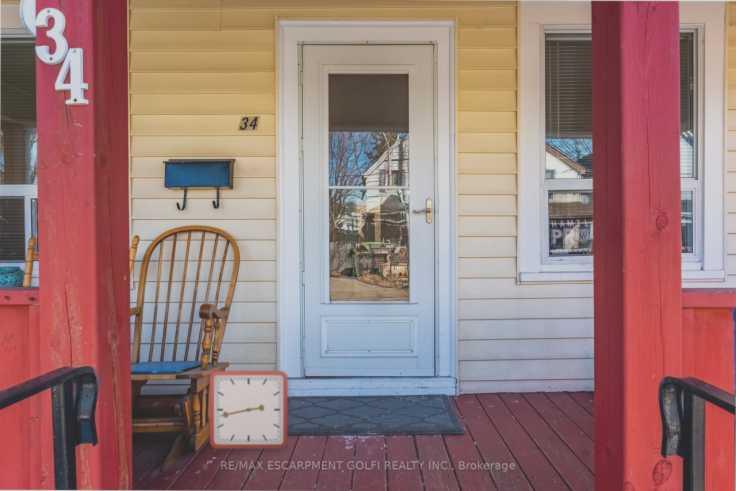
2.43
